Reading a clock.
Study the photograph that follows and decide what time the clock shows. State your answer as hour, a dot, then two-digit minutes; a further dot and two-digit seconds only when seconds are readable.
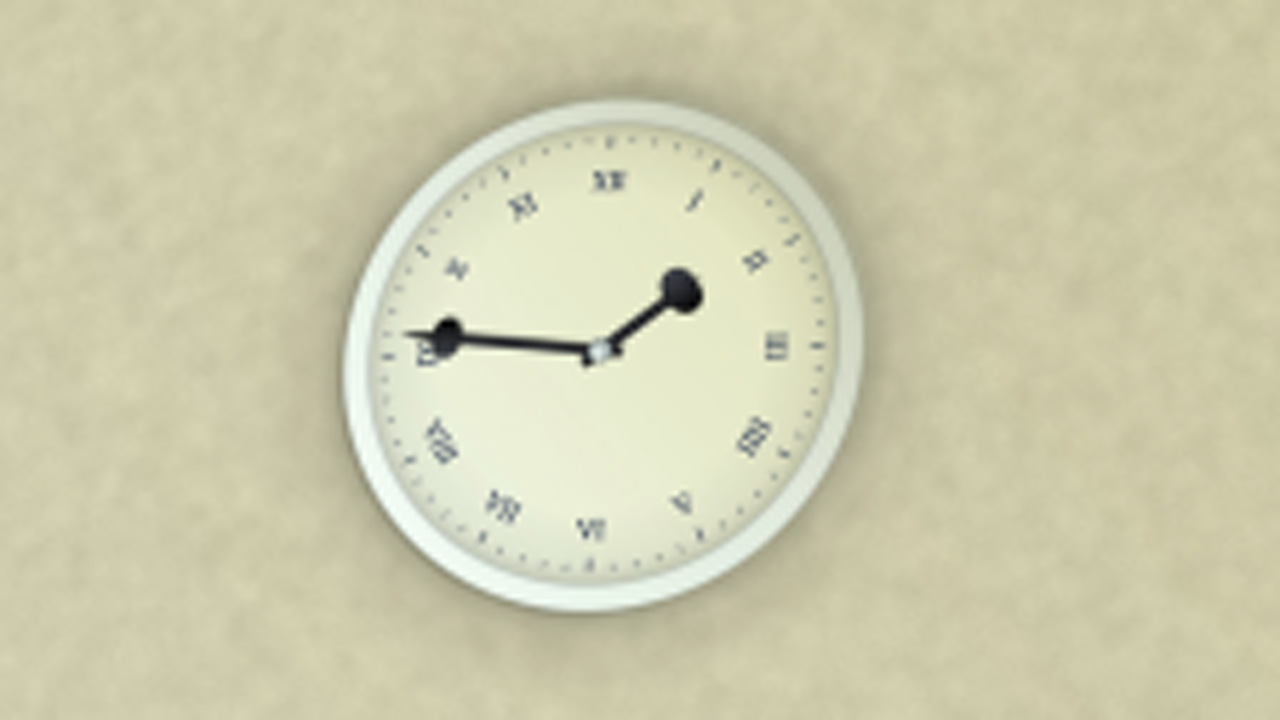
1.46
